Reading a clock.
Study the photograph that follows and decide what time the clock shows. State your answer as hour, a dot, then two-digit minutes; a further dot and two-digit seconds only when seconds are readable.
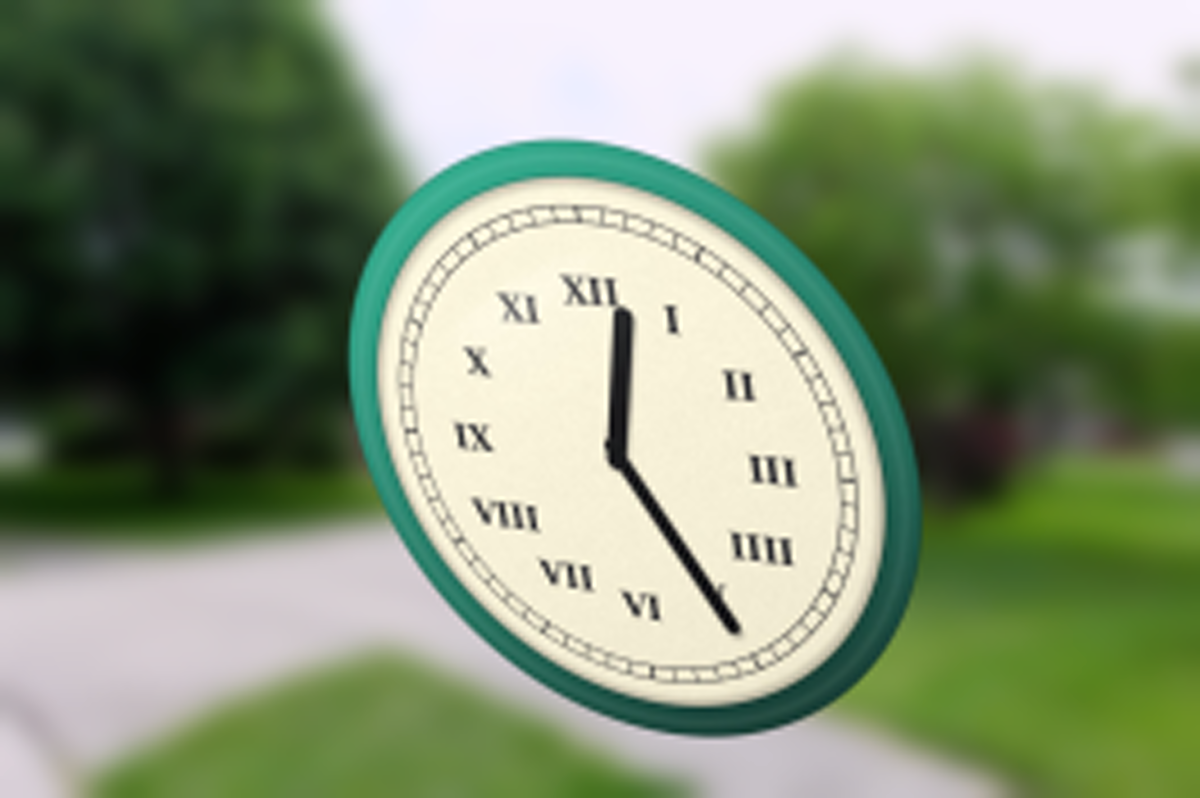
12.25
